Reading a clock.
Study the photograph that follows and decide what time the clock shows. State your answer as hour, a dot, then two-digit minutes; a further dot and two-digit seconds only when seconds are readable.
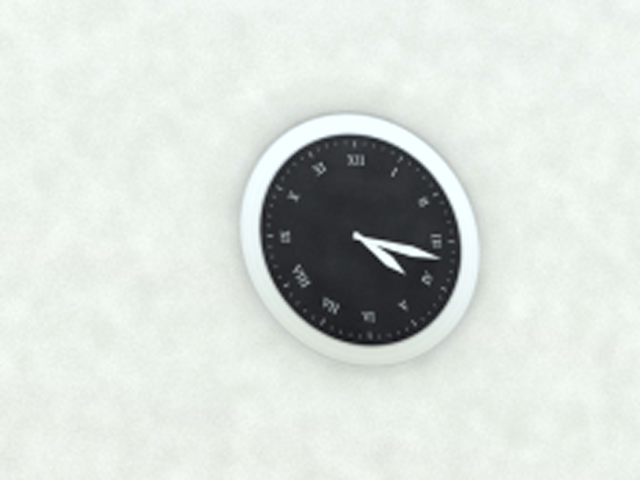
4.17
